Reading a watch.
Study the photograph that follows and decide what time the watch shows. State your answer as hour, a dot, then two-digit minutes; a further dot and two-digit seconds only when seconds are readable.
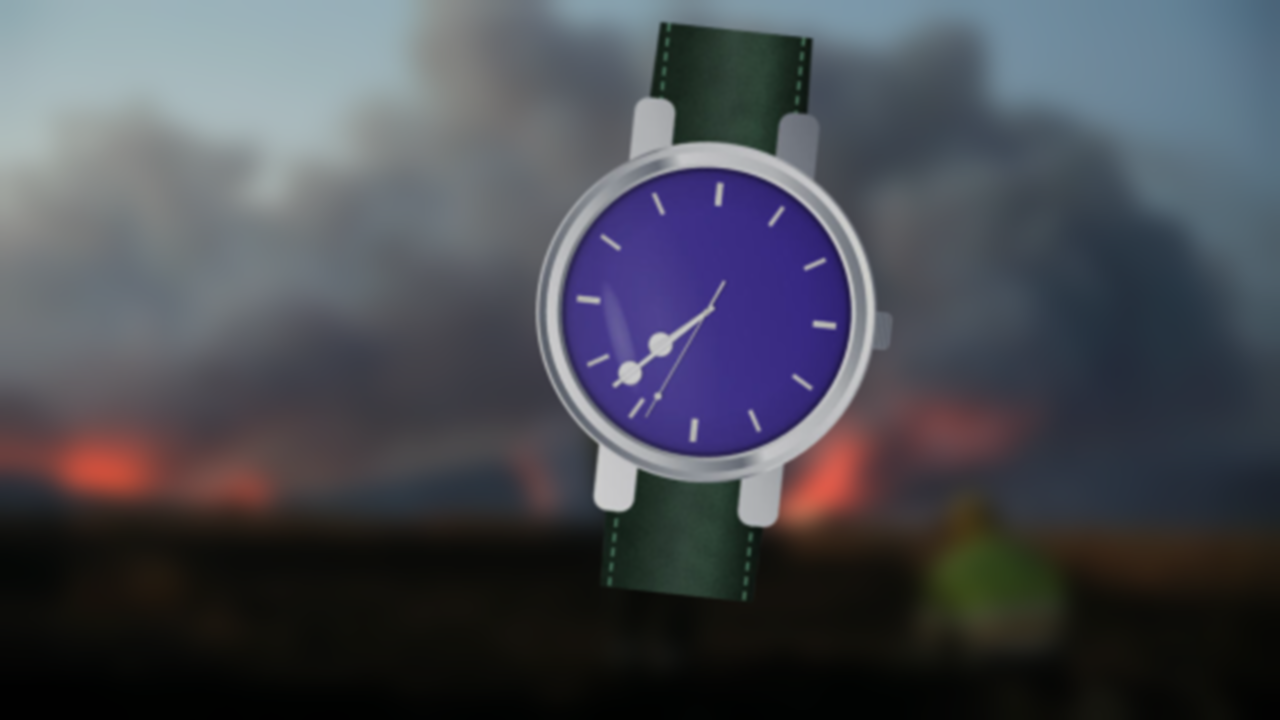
7.37.34
